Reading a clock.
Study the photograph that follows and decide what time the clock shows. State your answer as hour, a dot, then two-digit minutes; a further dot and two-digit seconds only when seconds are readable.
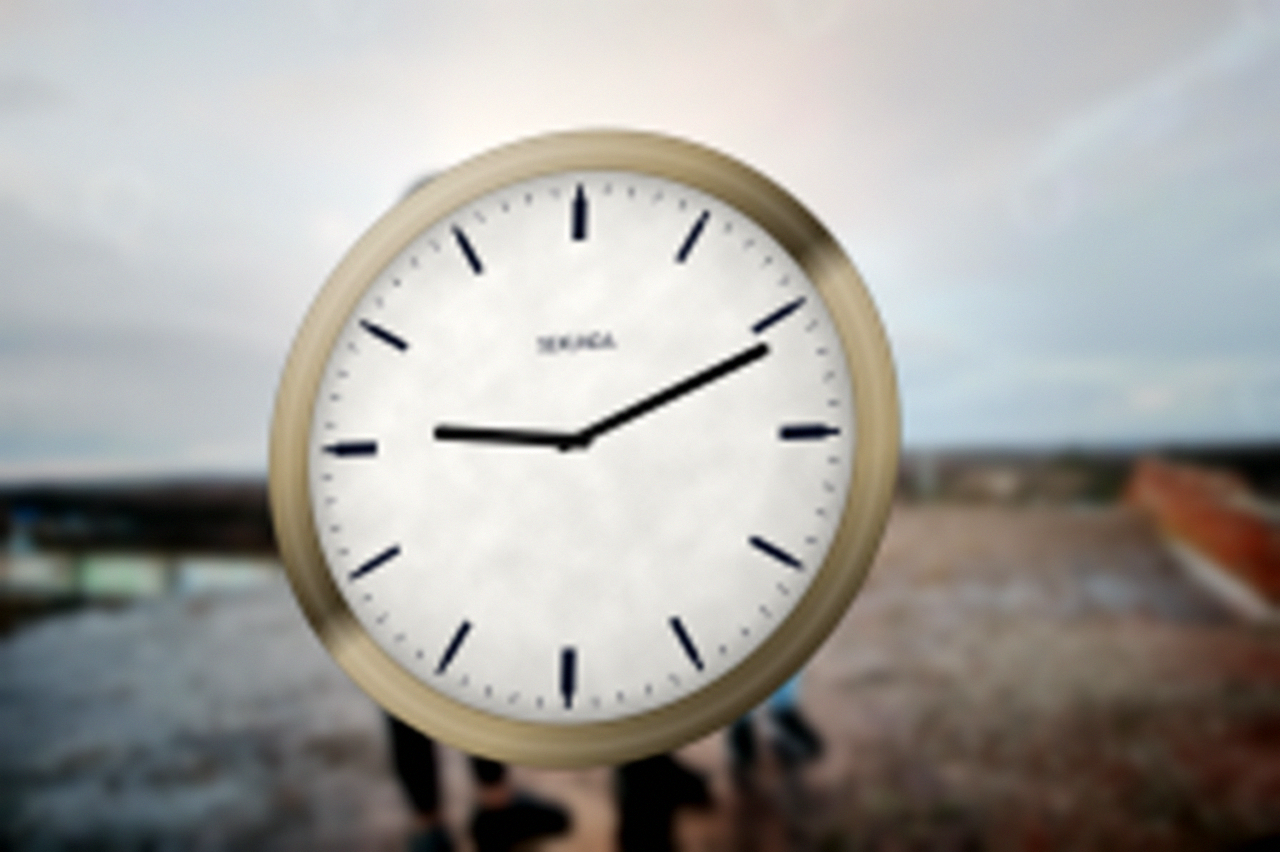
9.11
